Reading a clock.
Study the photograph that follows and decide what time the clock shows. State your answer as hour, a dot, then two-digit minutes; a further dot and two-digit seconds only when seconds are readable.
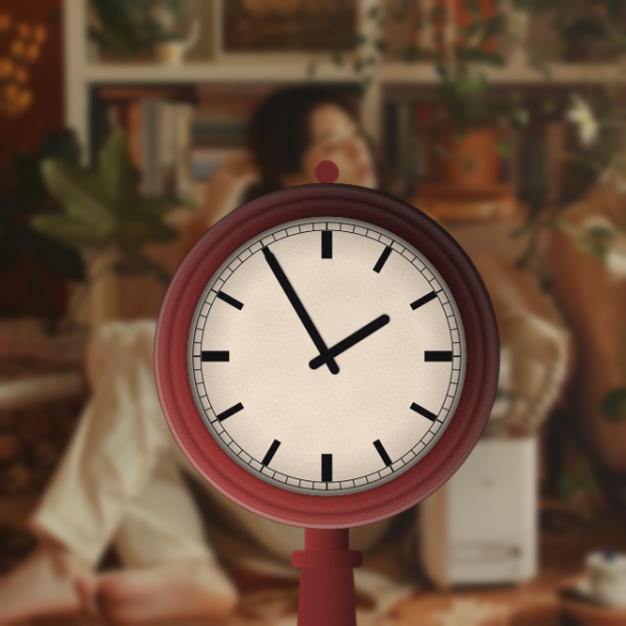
1.55
